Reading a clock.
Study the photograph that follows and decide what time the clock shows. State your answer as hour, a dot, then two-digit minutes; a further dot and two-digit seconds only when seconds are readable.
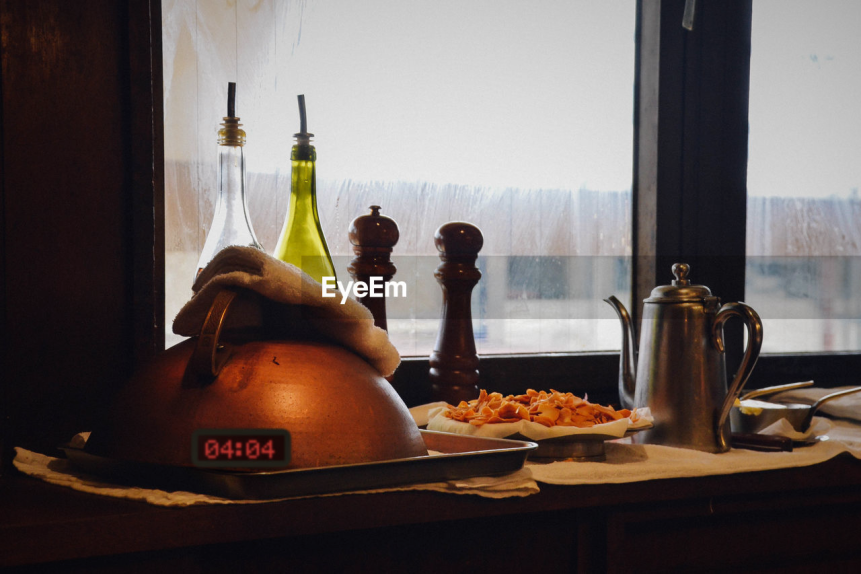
4.04
